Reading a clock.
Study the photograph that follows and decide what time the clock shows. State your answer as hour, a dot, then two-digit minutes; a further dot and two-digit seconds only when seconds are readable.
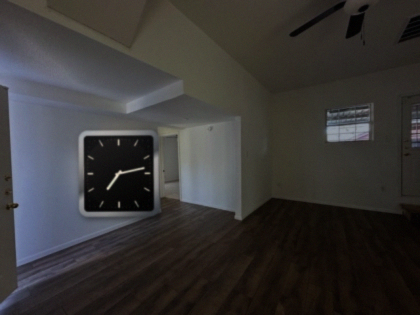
7.13
